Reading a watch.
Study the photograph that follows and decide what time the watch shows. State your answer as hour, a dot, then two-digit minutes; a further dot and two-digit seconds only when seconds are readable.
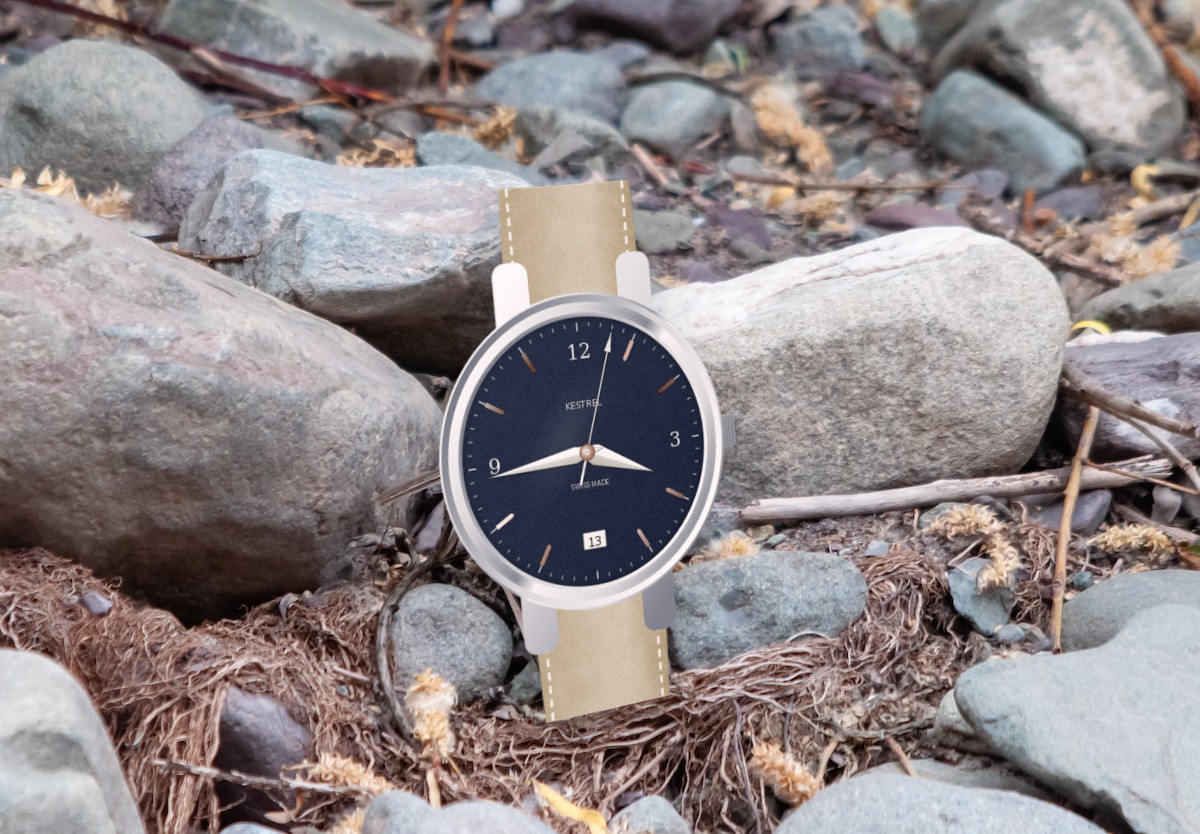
3.44.03
